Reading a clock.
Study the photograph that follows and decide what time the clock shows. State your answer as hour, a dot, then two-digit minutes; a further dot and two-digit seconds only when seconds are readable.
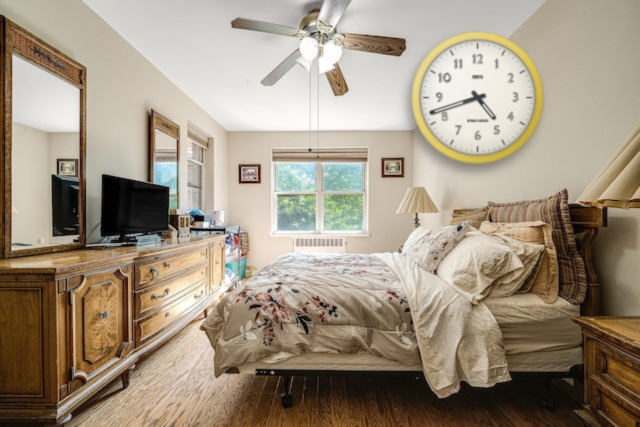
4.42
